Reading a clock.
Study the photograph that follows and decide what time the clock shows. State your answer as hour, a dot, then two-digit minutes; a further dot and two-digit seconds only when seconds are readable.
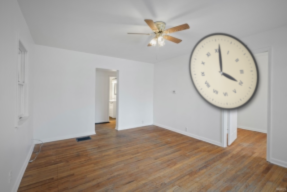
4.01
